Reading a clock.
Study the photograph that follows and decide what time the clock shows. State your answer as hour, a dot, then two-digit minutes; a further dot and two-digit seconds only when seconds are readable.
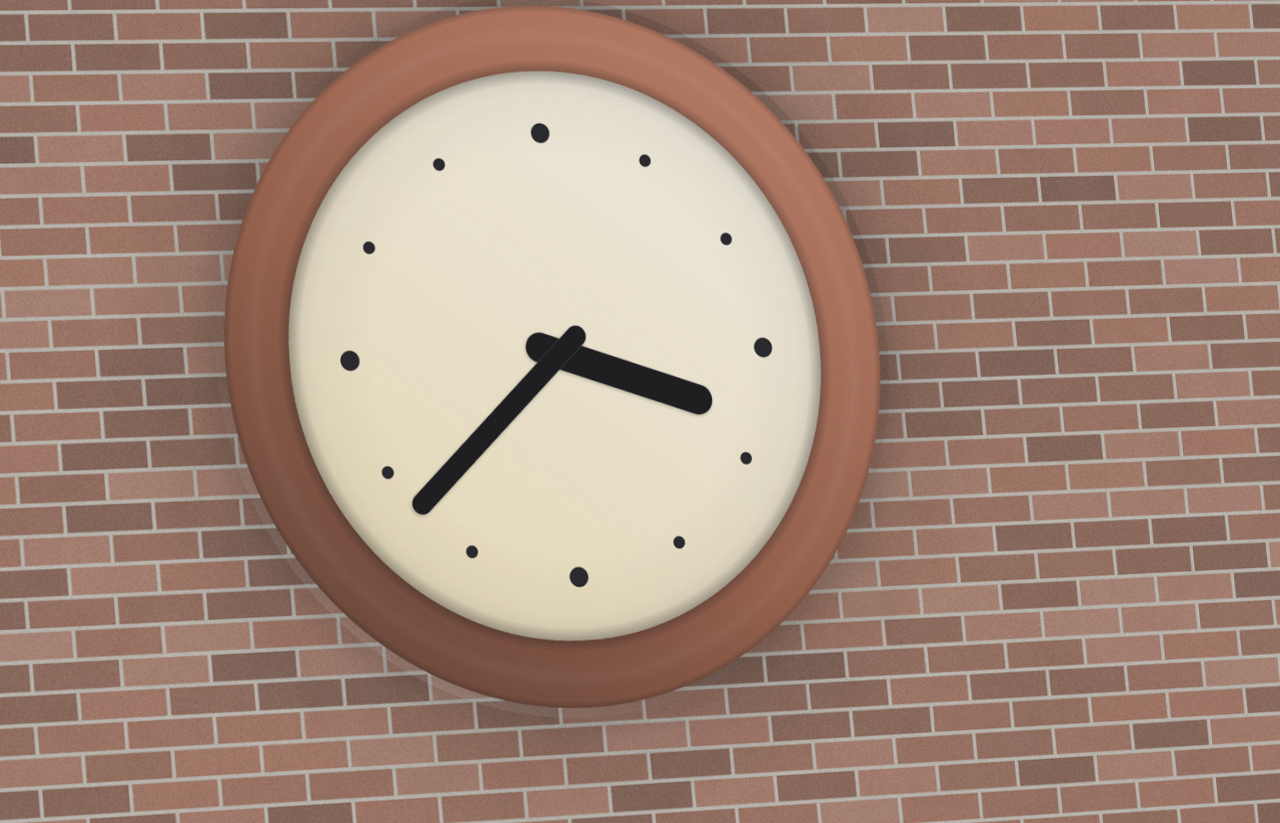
3.38
